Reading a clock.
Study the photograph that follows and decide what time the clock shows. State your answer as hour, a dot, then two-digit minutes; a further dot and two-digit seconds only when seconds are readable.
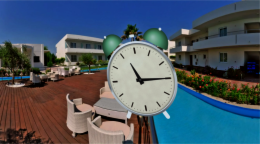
11.15
